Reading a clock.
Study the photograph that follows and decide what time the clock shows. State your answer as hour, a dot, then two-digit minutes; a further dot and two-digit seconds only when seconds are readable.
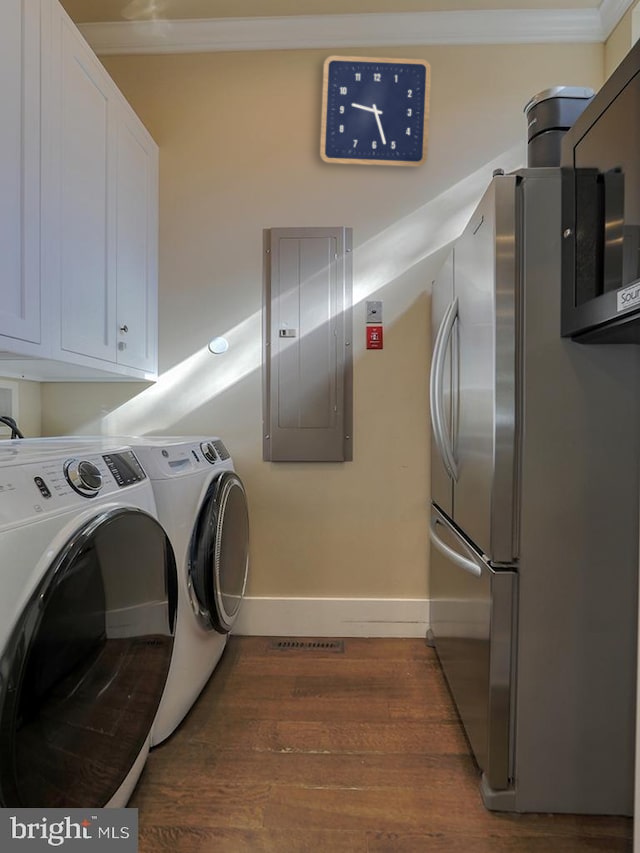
9.27
